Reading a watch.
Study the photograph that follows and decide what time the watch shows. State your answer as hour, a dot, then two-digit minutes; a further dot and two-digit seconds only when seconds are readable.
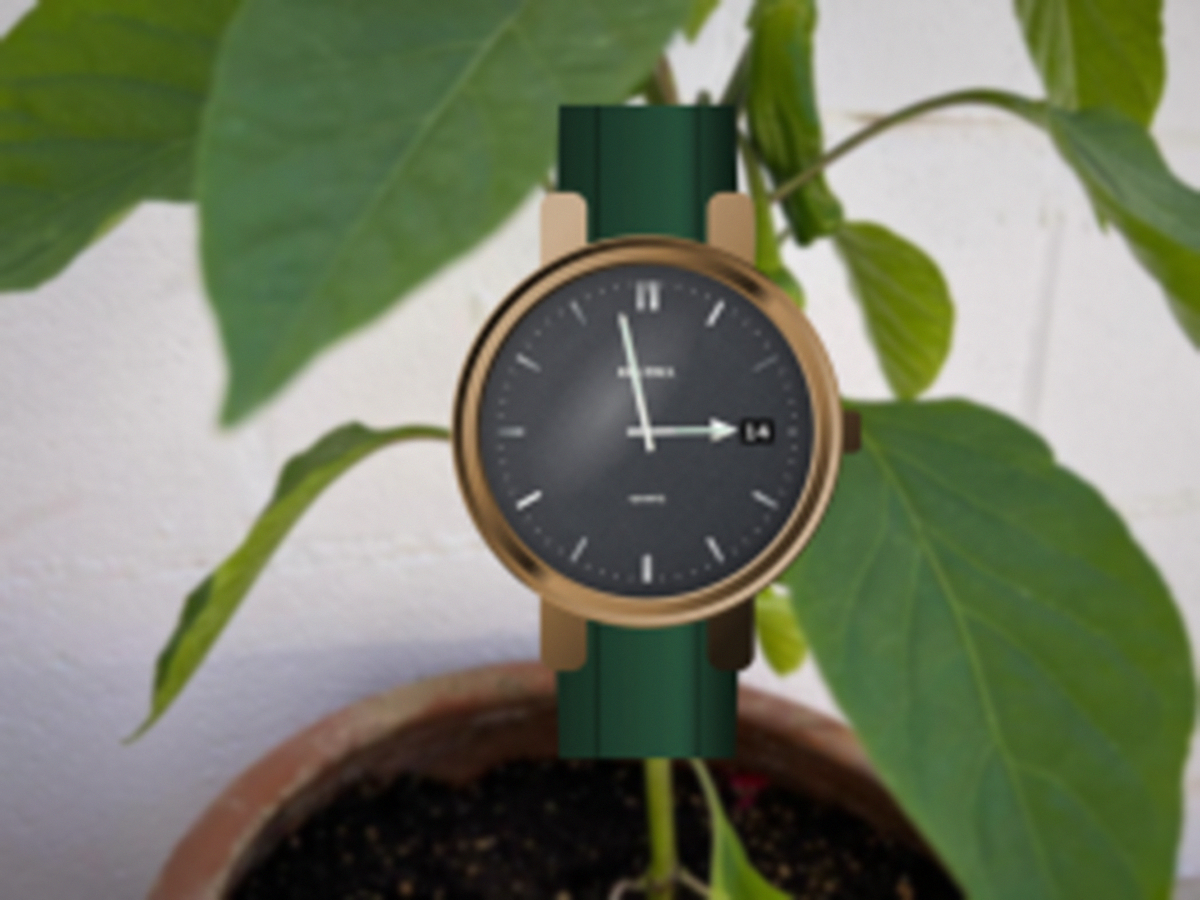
2.58
